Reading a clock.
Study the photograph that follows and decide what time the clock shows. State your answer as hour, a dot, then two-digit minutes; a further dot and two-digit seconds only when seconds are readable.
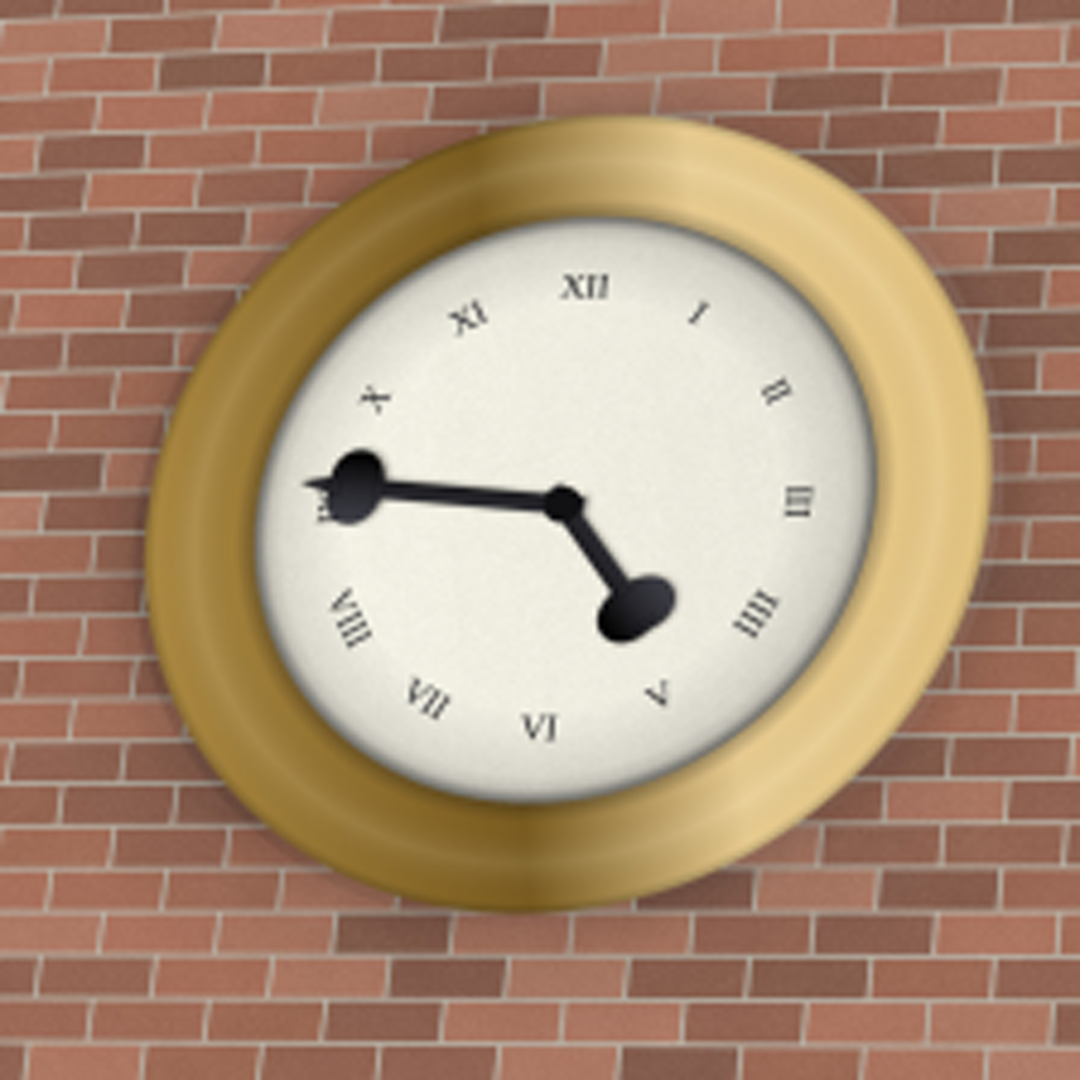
4.46
